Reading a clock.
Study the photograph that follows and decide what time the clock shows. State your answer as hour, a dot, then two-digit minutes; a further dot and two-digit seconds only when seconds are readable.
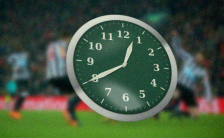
12.40
